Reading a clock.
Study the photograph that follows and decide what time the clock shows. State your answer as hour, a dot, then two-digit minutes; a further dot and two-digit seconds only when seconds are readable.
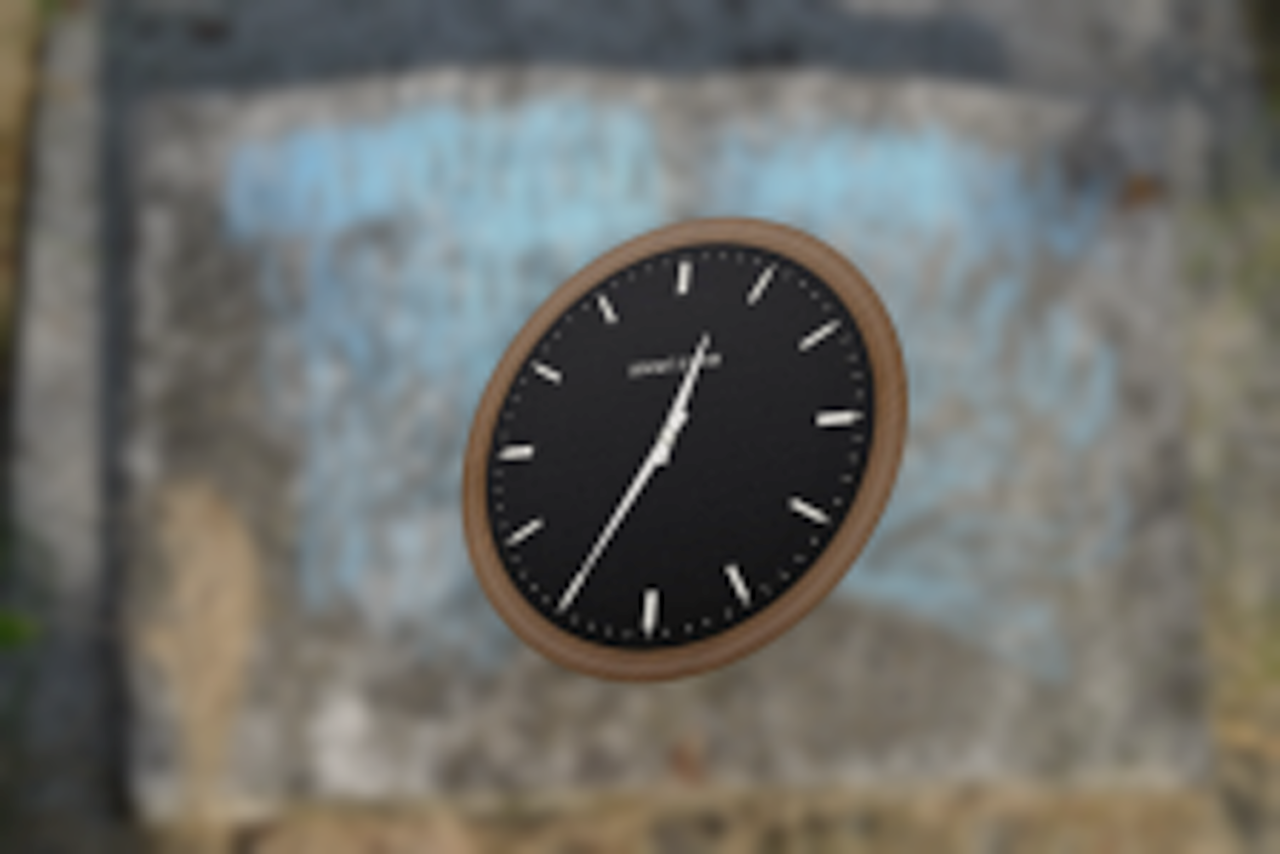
12.35
